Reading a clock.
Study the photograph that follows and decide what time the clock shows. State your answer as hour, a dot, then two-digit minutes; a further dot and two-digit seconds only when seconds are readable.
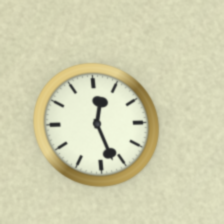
12.27
